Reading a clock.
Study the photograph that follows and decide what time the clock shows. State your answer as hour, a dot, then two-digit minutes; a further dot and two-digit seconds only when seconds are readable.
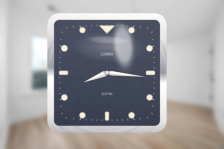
8.16
